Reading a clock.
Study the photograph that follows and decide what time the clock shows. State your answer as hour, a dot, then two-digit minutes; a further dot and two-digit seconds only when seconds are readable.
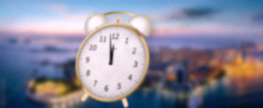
11.58
